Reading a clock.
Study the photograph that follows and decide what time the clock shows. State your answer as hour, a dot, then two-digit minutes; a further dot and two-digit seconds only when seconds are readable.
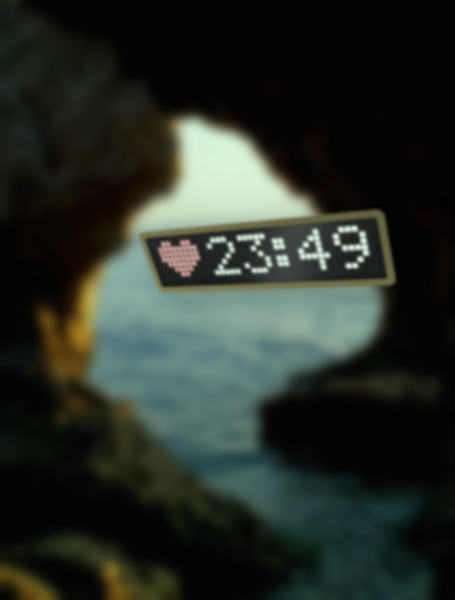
23.49
